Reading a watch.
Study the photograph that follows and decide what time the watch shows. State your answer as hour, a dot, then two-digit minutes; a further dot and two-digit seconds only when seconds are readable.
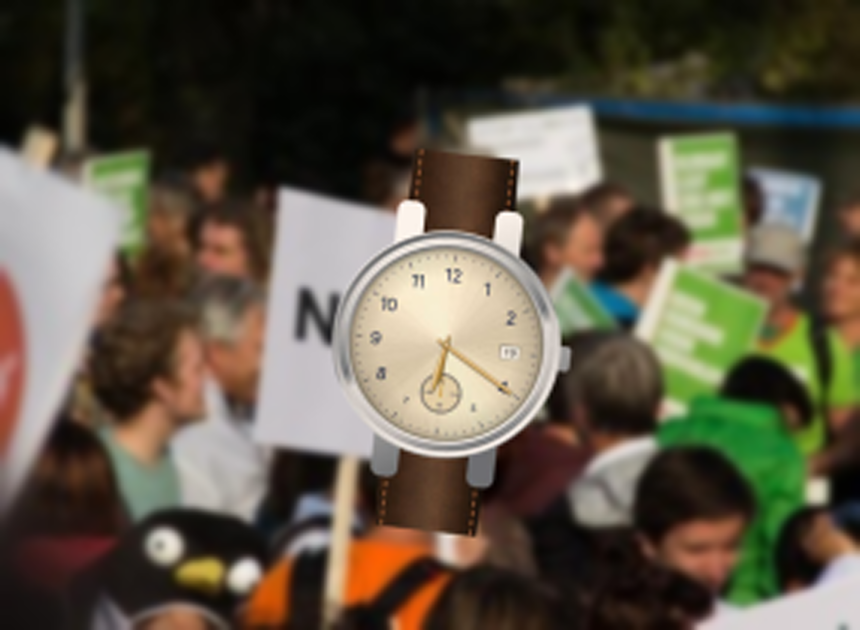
6.20
